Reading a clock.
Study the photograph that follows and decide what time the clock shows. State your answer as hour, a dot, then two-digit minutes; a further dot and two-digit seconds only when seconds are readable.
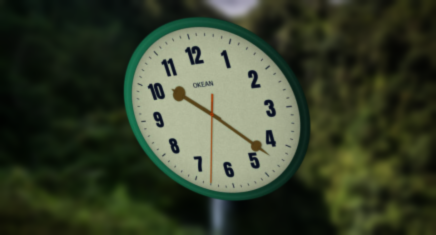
10.22.33
